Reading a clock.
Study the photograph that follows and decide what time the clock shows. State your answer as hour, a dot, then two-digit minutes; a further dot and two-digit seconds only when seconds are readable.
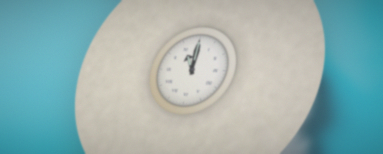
11.00
